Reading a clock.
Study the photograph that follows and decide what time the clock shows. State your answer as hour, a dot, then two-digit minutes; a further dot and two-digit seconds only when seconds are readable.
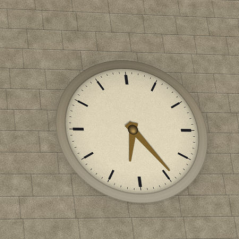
6.24
